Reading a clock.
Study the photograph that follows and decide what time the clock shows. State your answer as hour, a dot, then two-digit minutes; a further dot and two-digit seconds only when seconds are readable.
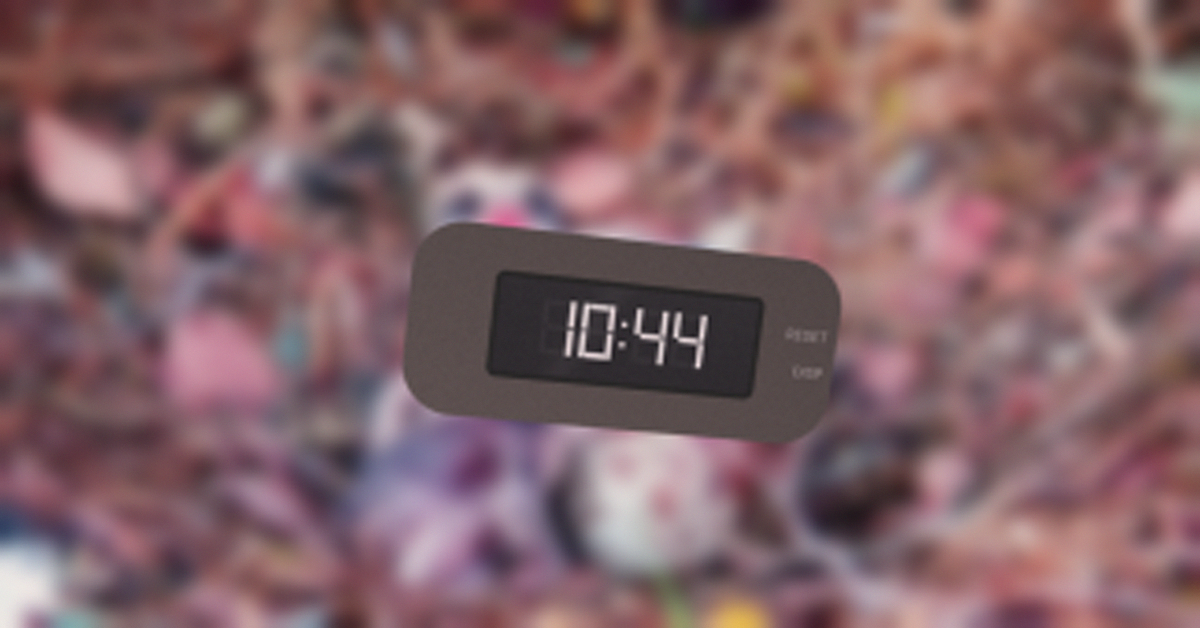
10.44
